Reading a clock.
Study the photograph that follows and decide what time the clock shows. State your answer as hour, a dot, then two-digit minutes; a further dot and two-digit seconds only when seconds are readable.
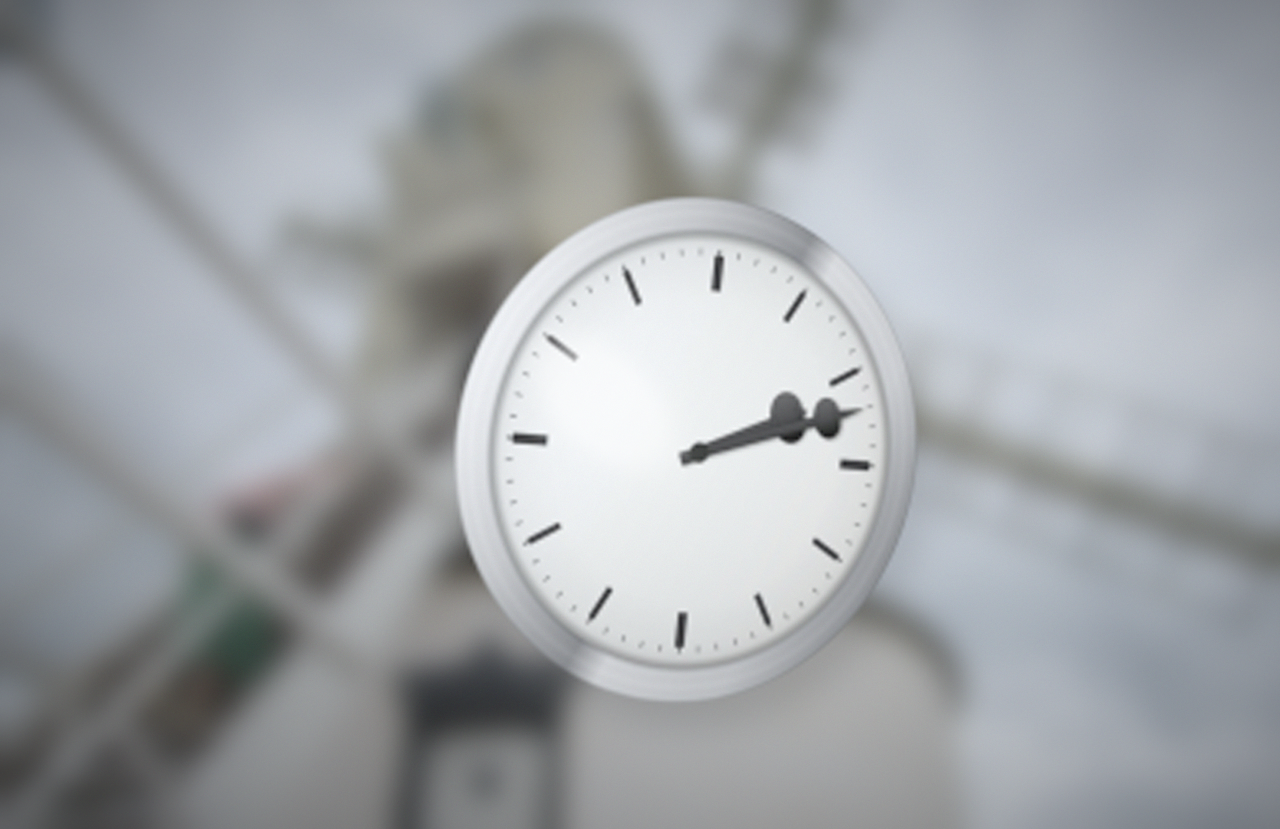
2.12
